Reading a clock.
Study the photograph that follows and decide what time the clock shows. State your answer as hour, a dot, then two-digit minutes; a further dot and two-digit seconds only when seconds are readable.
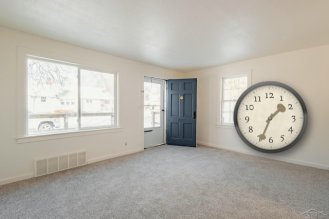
1.34
